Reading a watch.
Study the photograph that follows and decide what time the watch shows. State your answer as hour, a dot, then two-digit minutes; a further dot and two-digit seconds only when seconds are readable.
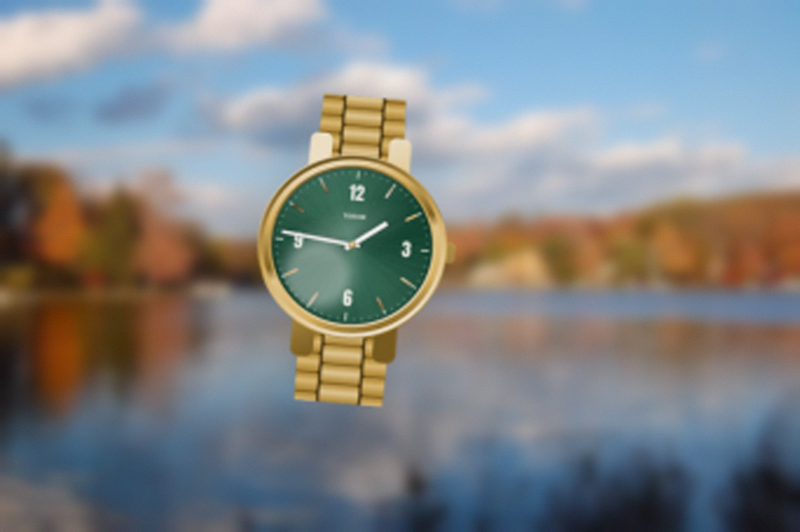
1.46
